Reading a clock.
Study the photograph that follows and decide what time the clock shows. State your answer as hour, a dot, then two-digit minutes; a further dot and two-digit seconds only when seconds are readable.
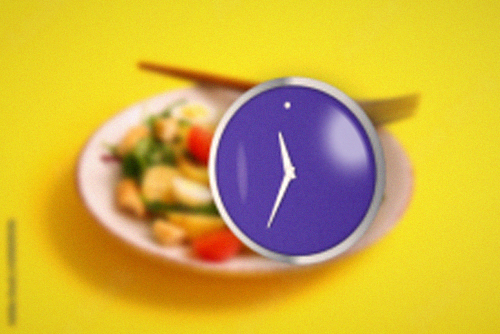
11.34
